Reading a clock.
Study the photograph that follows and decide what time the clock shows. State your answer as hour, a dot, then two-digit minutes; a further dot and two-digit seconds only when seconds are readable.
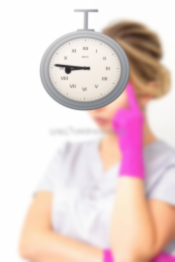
8.46
